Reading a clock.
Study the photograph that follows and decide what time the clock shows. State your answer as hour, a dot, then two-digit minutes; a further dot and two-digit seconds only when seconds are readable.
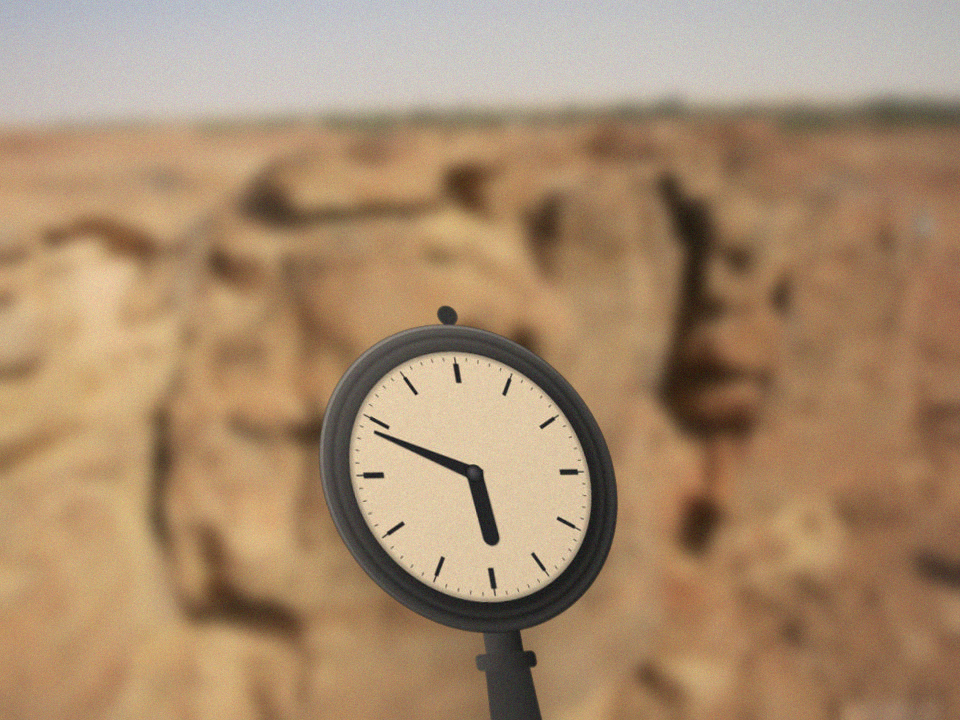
5.49
